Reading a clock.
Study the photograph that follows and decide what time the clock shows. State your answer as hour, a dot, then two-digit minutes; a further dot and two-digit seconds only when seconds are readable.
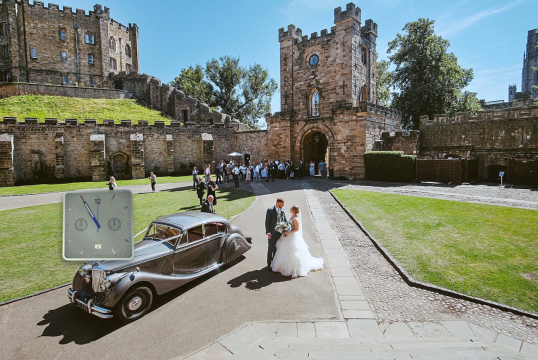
10.55
